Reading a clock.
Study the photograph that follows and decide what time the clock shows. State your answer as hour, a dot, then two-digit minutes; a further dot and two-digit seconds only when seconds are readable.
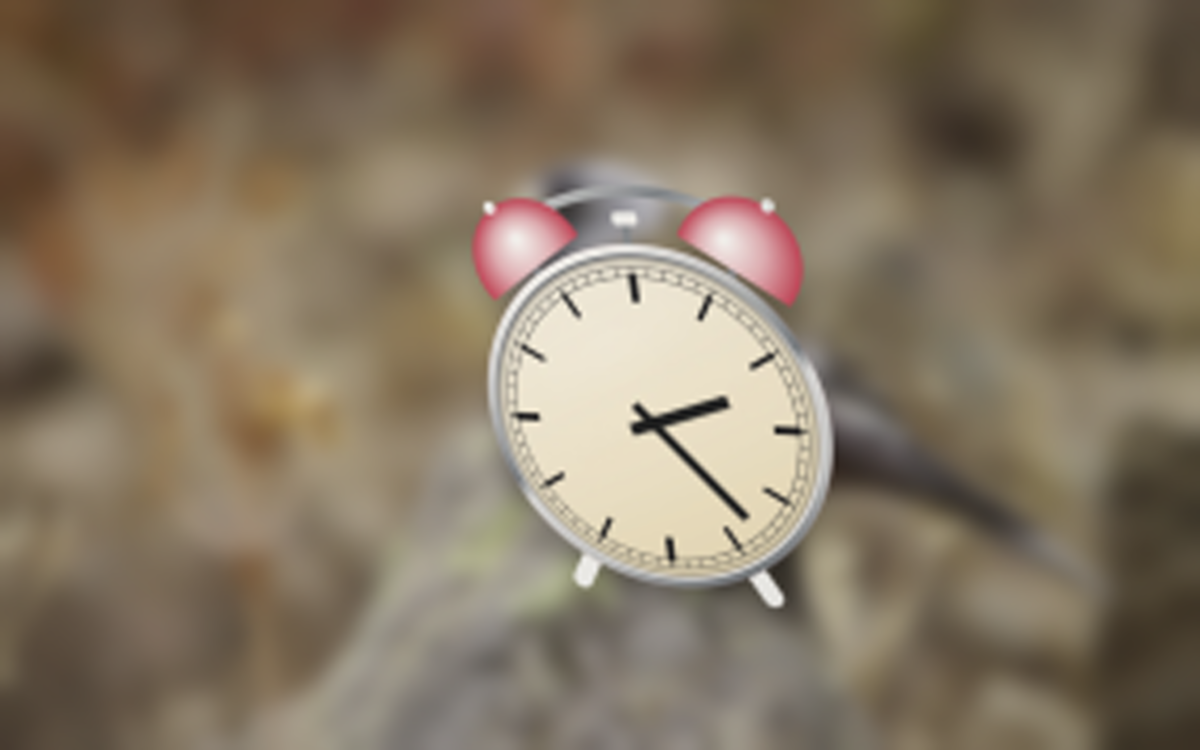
2.23
